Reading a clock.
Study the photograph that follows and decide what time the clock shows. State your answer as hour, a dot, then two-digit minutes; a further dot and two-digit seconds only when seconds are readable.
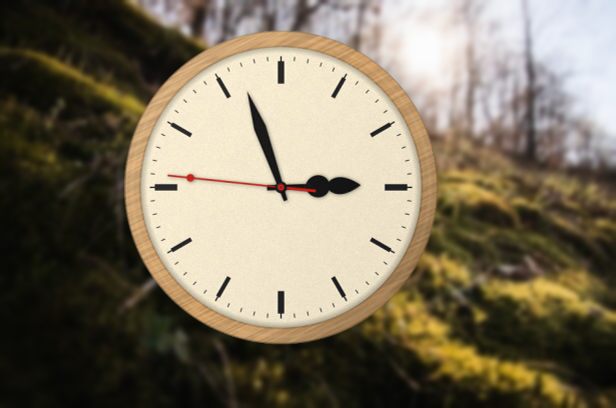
2.56.46
